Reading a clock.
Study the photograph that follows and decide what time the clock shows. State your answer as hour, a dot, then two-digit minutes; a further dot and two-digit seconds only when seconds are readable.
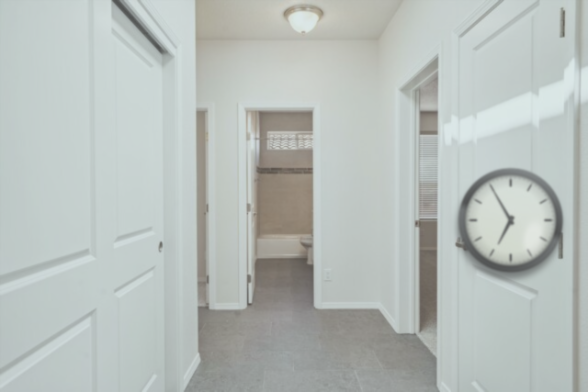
6.55
